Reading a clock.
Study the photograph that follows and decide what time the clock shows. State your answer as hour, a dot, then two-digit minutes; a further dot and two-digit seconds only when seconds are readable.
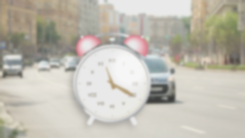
11.20
